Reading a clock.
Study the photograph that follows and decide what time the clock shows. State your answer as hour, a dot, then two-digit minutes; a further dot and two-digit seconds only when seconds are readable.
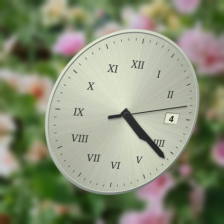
4.21.13
